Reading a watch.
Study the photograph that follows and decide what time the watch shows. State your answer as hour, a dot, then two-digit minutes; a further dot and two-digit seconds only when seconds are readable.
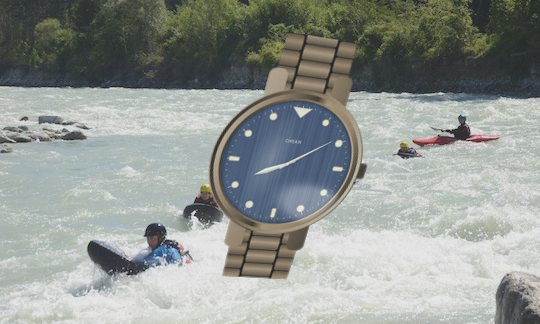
8.09
